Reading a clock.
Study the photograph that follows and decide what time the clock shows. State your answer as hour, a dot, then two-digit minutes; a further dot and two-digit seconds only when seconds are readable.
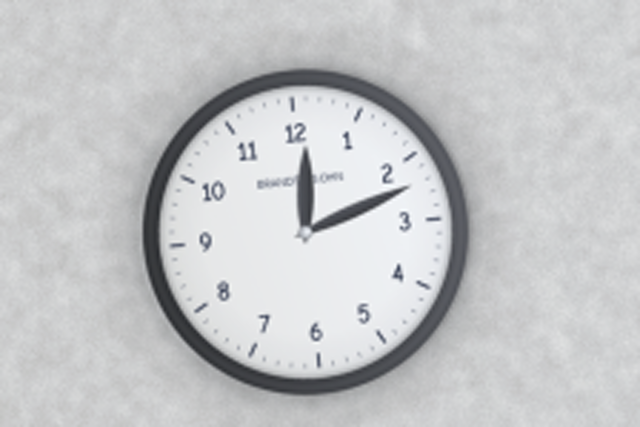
12.12
